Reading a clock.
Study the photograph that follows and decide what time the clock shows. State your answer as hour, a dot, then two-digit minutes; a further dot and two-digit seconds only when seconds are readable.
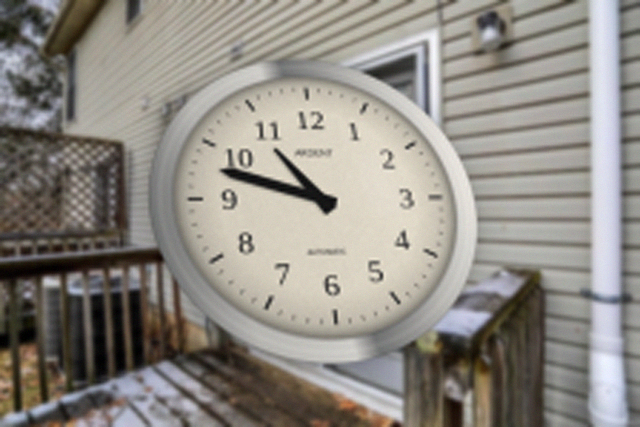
10.48
